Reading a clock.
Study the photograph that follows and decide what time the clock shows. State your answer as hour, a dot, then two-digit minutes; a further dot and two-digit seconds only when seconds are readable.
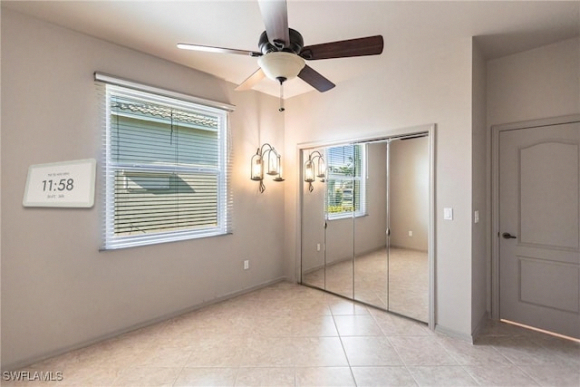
11.58
